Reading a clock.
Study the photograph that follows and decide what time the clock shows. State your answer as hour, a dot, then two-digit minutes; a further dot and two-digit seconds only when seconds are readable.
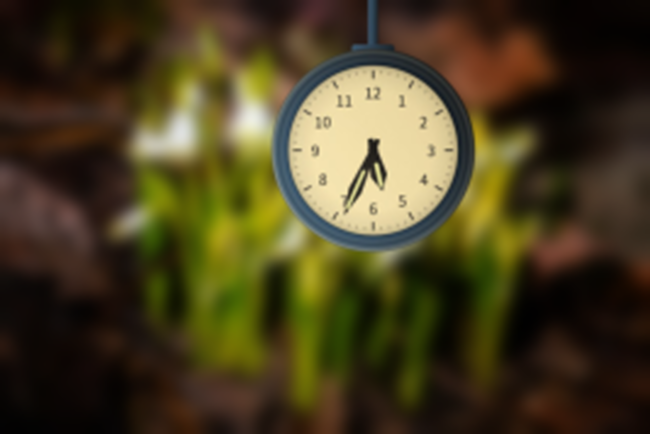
5.34
